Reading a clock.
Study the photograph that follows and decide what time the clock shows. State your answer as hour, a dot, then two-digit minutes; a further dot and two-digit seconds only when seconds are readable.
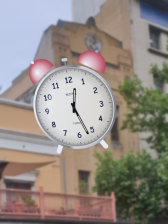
12.27
